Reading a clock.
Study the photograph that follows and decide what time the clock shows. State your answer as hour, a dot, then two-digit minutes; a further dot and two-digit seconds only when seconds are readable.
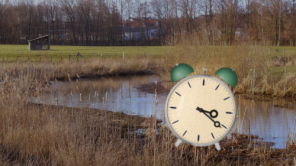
3.21
